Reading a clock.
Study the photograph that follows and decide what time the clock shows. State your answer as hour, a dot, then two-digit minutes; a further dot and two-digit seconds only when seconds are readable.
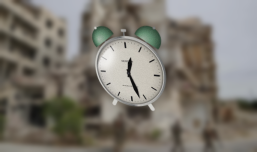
12.27
